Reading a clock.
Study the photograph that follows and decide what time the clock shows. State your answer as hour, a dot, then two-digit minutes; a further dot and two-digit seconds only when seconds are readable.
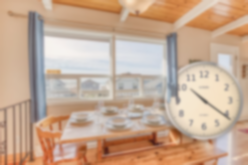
10.21
